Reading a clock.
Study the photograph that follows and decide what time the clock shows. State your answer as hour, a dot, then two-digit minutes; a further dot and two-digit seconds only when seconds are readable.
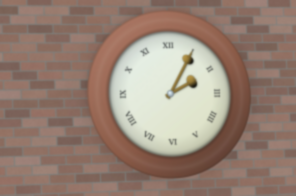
2.05
